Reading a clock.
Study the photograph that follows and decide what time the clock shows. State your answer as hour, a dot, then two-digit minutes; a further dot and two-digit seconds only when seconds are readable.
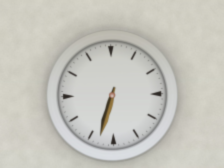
6.33
